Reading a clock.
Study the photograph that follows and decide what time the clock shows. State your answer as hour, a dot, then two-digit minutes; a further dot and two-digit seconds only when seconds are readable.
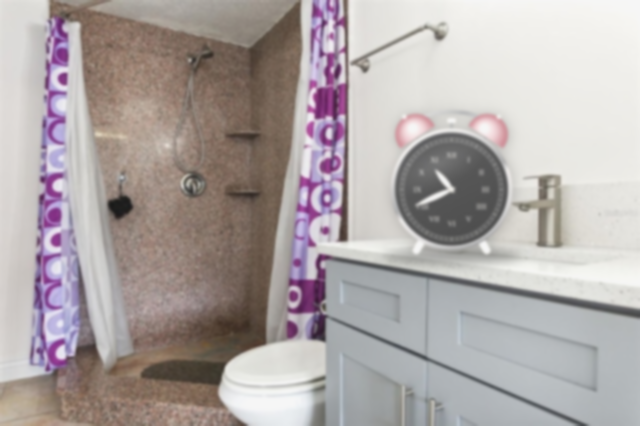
10.41
